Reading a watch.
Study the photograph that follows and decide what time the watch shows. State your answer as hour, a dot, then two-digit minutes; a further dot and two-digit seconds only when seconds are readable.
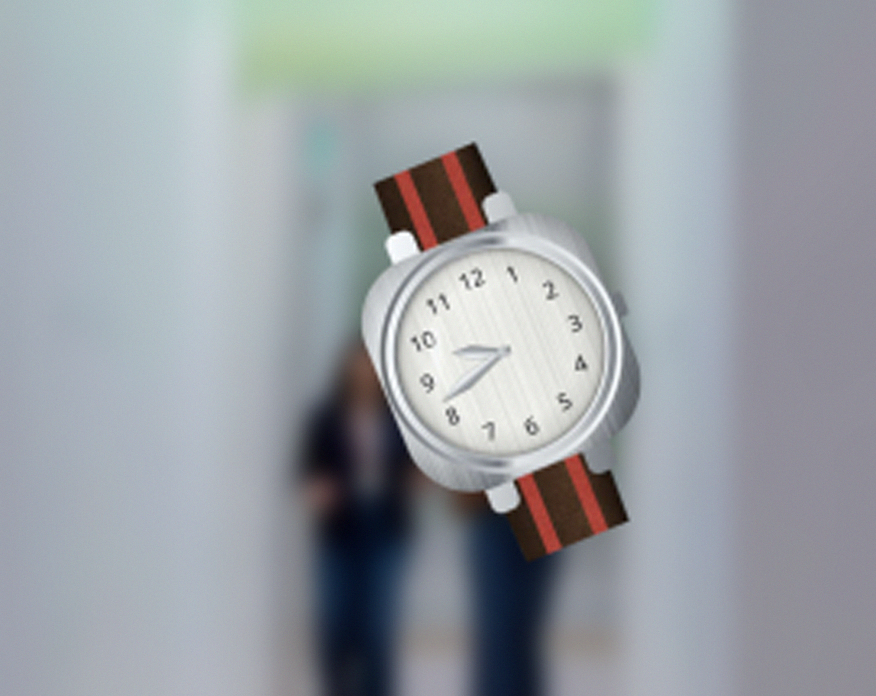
9.42
